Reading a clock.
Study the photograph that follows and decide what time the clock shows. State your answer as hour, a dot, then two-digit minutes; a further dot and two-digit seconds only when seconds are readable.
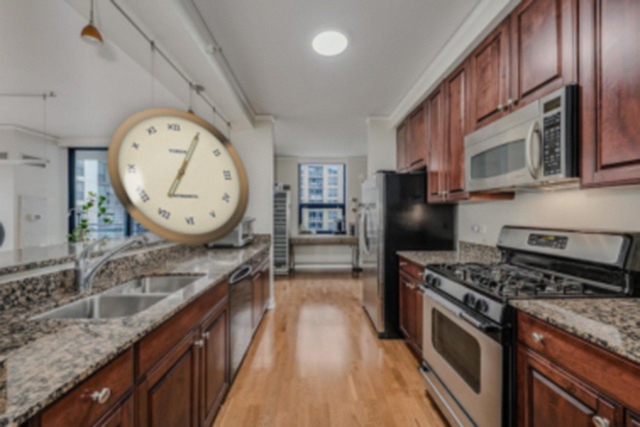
7.05
